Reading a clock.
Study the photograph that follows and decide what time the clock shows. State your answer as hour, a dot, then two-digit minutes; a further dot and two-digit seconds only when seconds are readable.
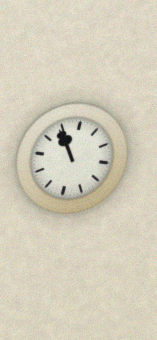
10.54
